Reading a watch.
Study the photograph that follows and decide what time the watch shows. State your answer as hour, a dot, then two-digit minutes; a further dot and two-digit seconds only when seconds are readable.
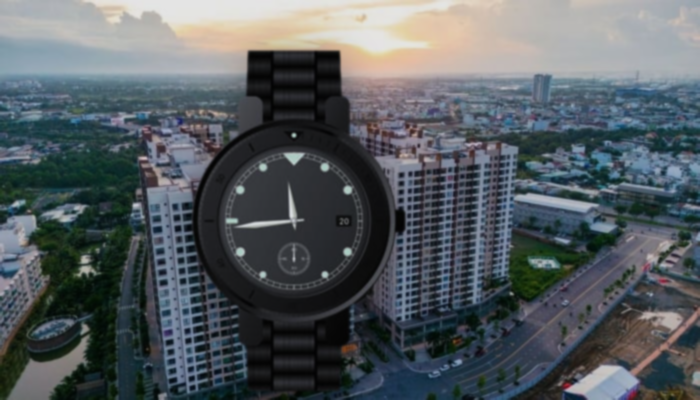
11.44
